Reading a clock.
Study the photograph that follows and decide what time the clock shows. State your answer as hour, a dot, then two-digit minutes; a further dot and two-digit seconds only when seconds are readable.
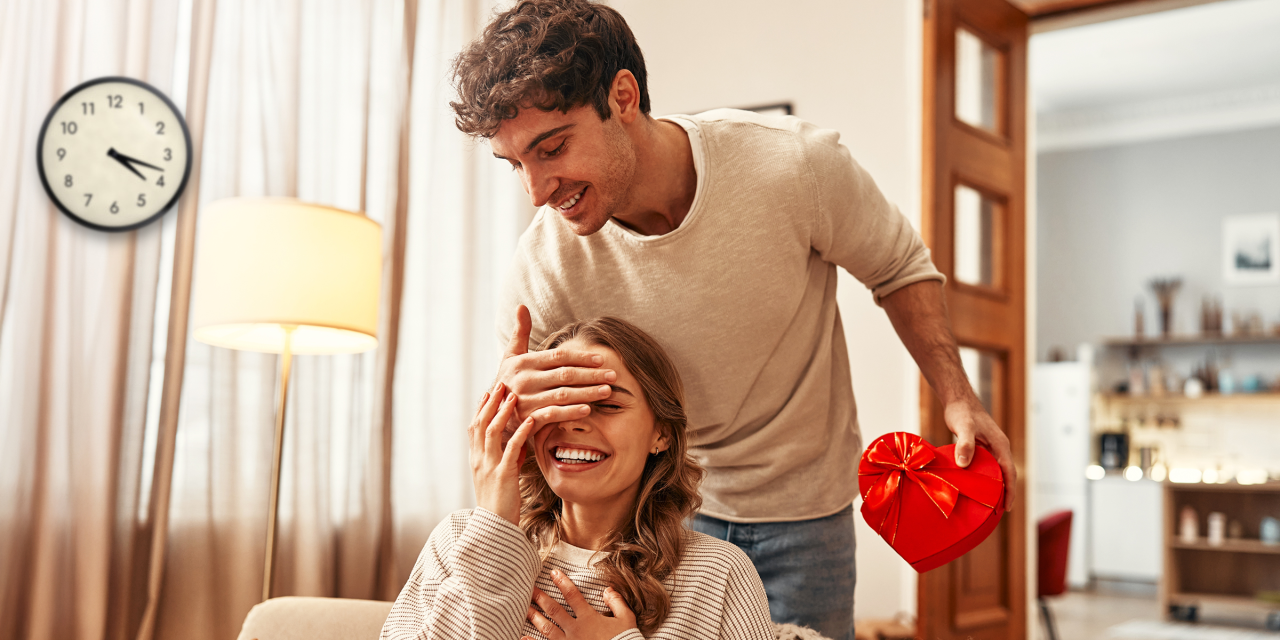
4.18
